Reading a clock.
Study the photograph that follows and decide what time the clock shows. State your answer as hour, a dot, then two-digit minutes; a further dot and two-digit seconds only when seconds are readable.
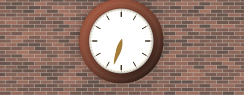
6.33
